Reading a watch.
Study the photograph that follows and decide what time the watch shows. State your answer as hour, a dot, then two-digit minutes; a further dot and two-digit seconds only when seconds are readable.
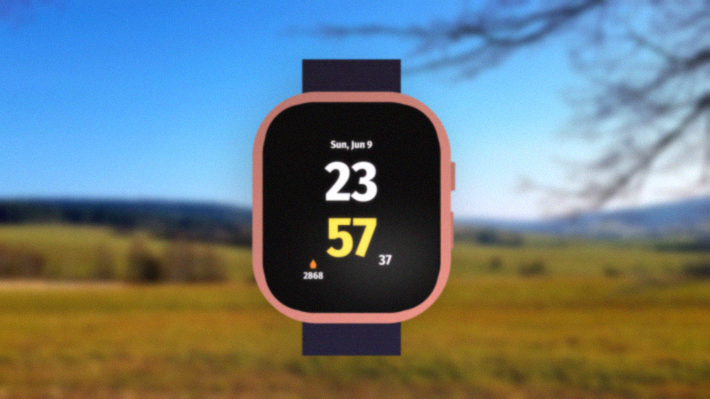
23.57.37
